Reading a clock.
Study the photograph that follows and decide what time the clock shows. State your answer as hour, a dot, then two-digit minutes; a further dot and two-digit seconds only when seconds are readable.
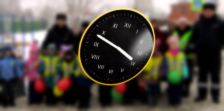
3.48
